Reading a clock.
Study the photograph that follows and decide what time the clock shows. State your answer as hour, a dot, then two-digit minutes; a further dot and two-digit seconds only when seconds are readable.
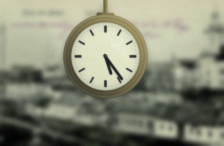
5.24
